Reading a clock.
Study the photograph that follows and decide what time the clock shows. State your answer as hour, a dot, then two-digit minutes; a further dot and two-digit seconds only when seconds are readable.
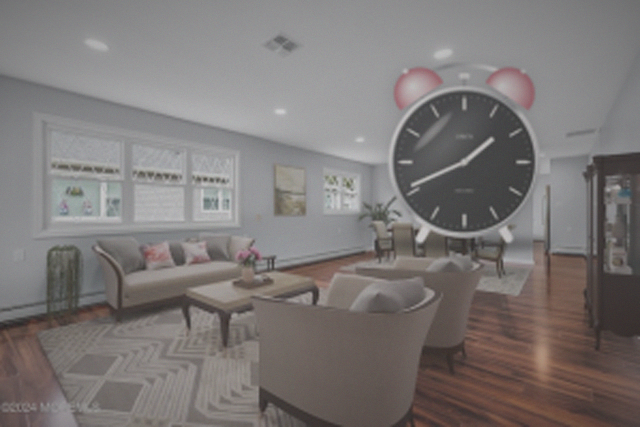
1.41
